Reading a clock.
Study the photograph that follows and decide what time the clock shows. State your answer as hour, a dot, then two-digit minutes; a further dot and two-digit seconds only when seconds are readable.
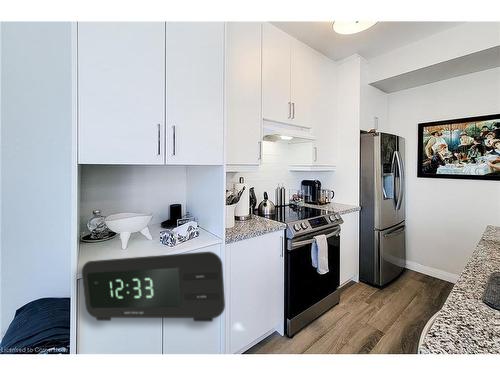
12.33
